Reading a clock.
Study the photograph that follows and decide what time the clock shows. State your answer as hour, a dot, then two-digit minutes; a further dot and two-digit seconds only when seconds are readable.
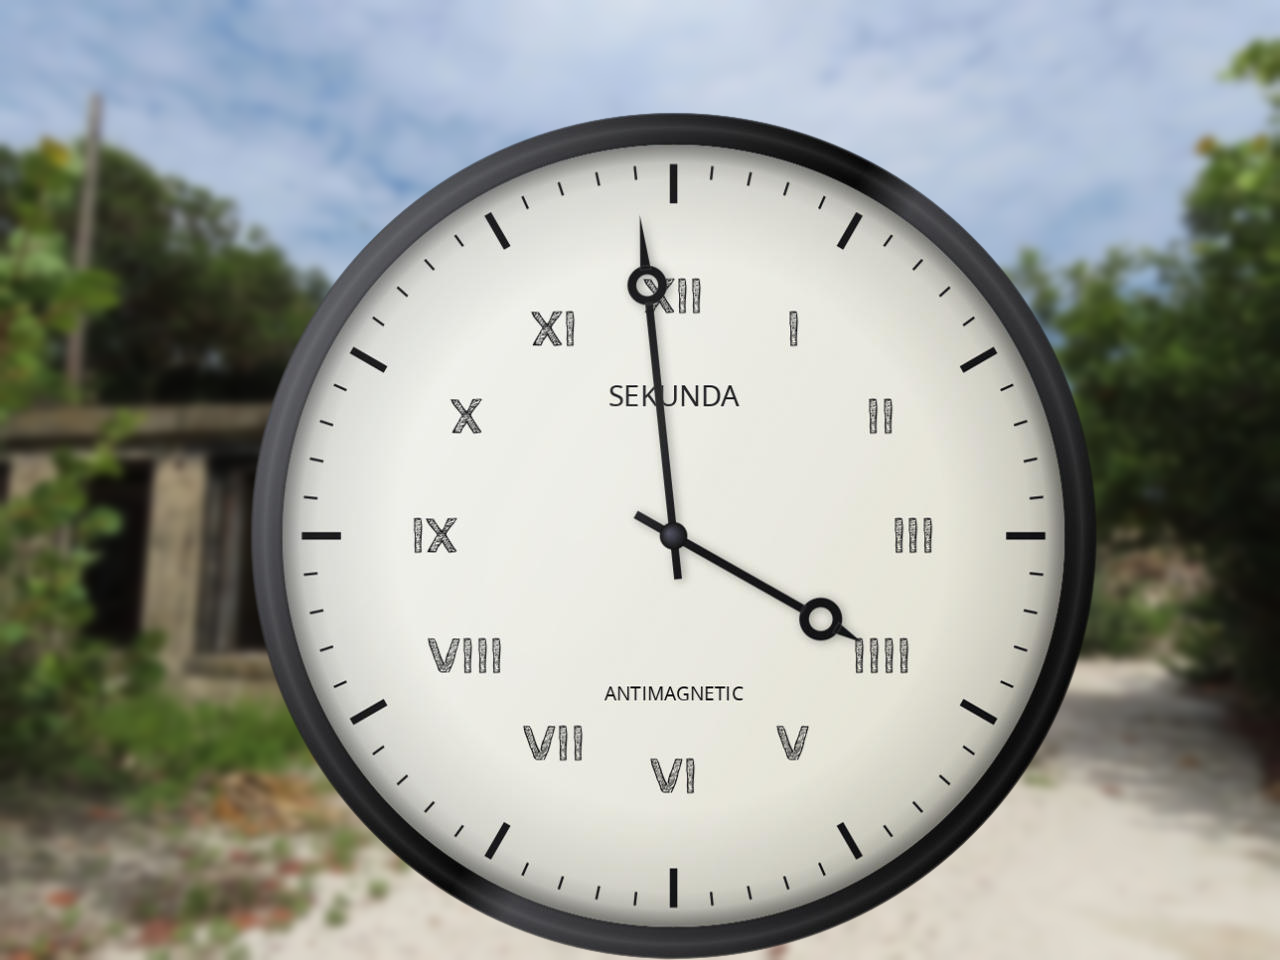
3.59
